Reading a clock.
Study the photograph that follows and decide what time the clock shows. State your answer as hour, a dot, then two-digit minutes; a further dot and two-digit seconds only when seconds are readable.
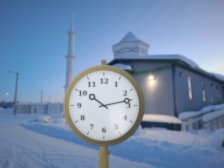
10.13
